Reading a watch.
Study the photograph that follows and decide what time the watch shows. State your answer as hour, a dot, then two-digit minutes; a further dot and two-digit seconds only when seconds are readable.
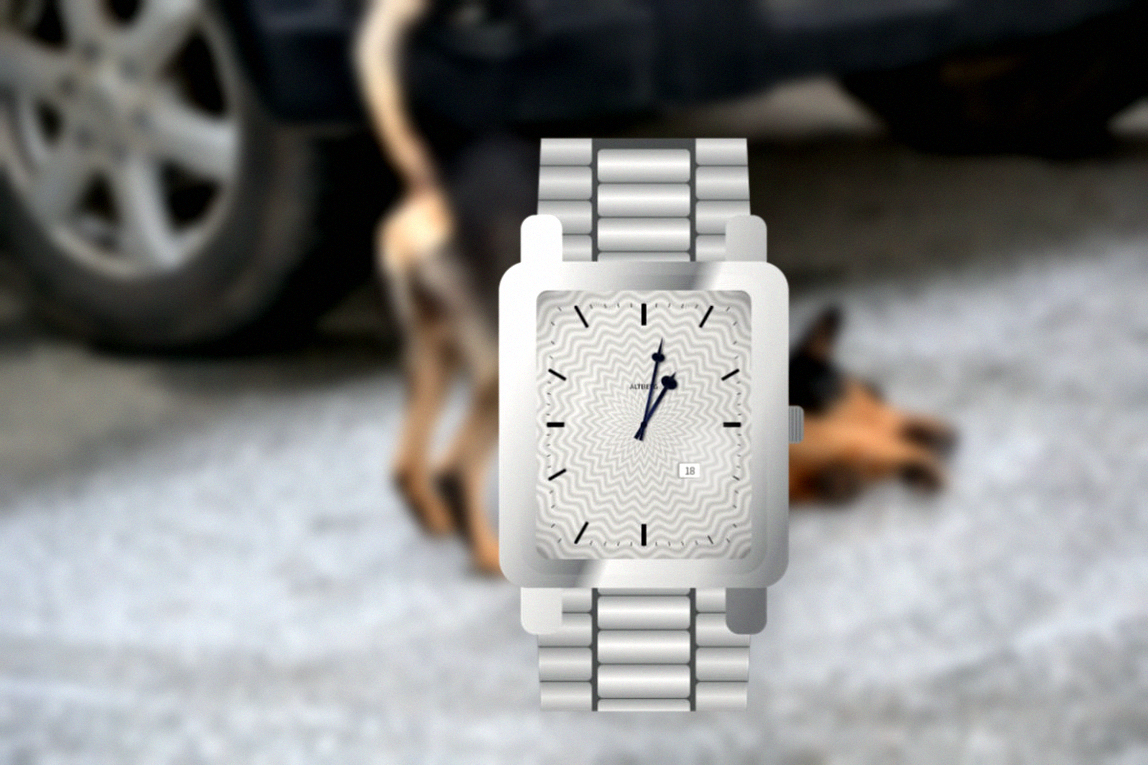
1.02
